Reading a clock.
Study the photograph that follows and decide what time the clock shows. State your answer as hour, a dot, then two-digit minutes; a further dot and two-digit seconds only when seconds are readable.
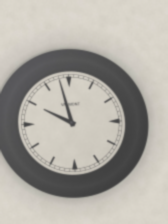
9.58
